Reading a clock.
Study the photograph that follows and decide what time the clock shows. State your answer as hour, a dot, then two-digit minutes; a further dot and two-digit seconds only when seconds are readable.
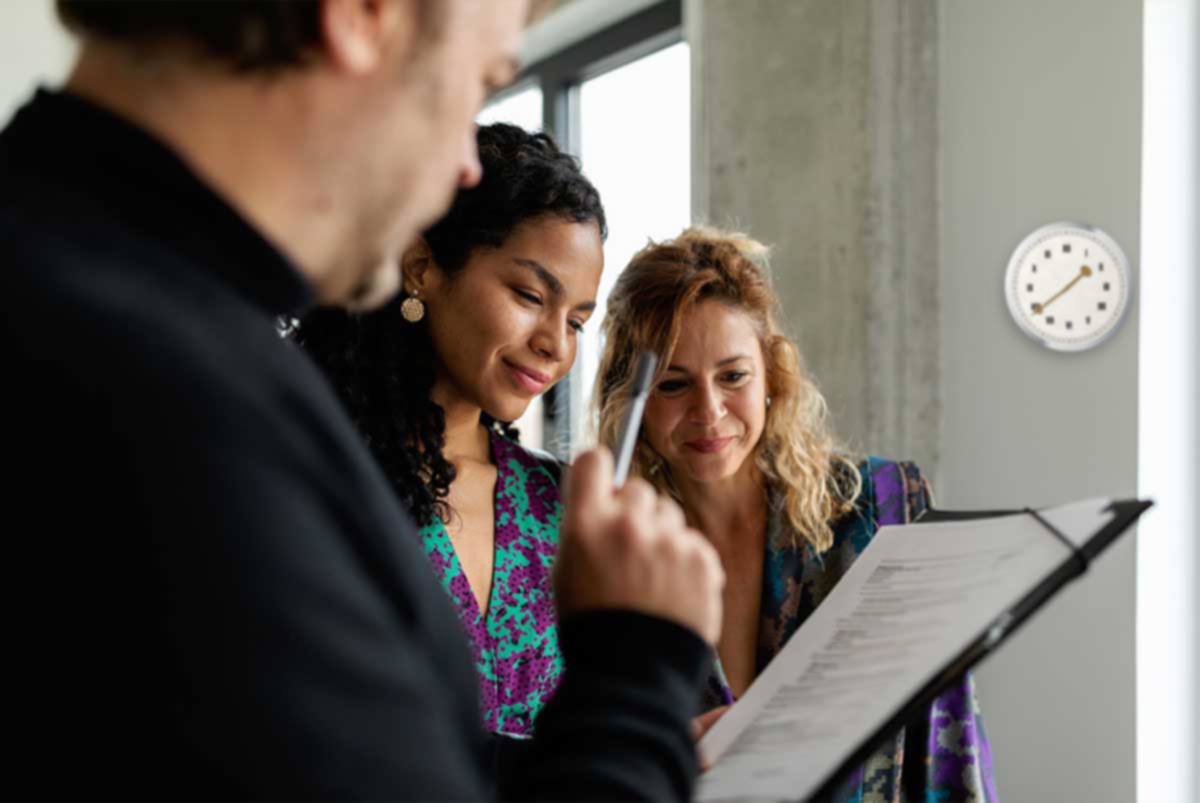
1.39
